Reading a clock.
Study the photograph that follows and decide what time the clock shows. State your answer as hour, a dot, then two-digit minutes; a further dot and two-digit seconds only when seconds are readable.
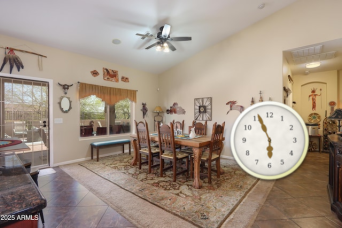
5.56
